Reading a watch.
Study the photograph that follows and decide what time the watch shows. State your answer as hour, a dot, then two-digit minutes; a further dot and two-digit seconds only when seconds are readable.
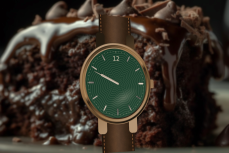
9.49
